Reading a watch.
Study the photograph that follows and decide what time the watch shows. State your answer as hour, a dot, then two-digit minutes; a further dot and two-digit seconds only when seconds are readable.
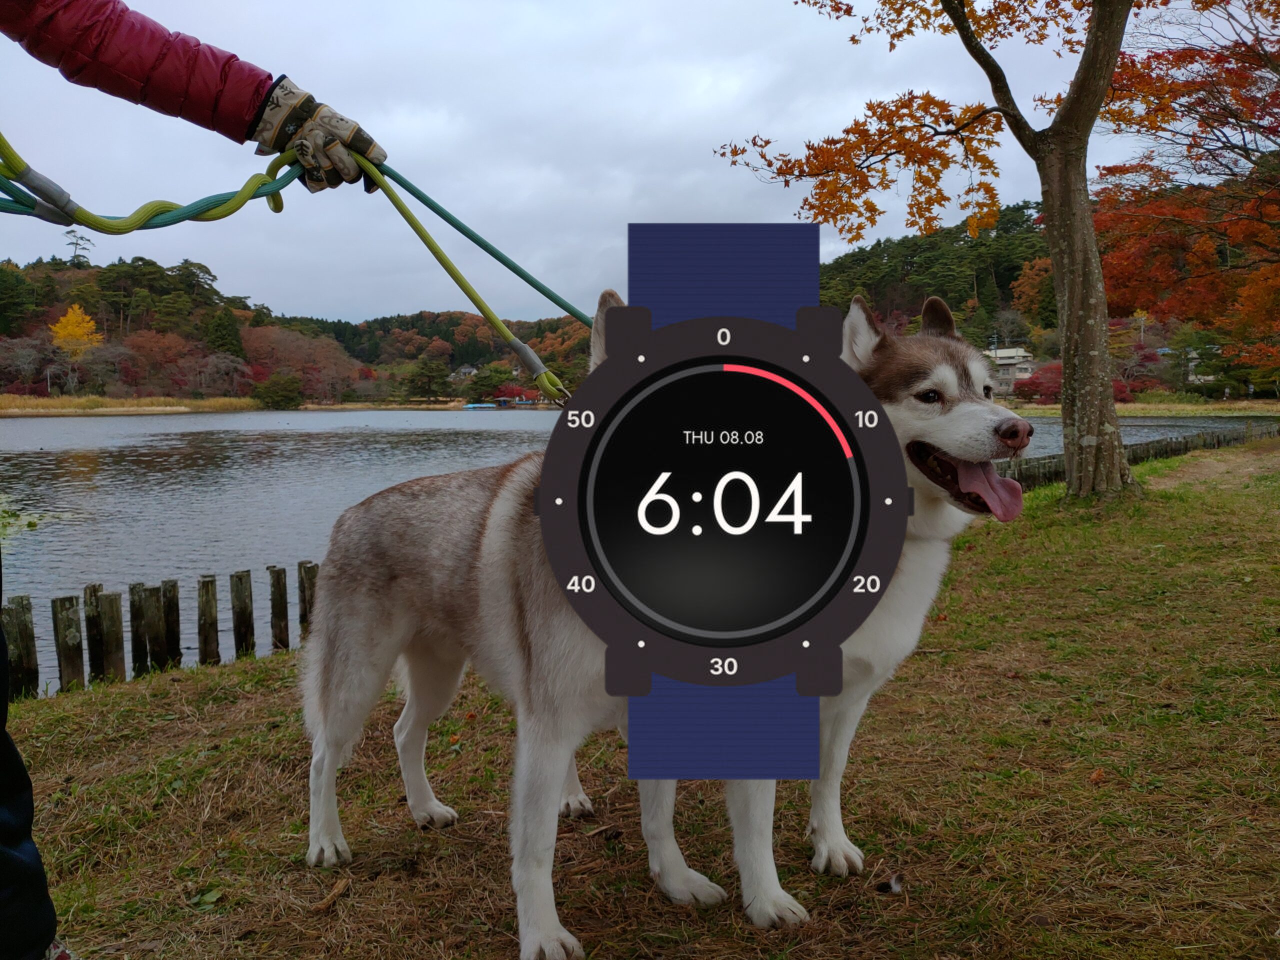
6.04
